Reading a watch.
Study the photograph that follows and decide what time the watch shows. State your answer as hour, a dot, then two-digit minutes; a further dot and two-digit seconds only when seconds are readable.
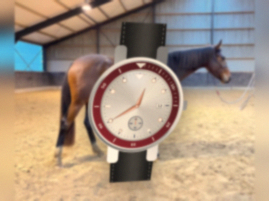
12.40
